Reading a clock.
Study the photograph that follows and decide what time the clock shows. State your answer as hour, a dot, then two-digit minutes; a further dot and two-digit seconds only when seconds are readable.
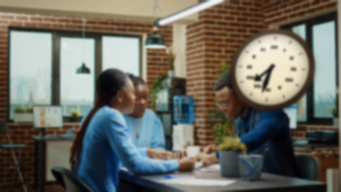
7.32
